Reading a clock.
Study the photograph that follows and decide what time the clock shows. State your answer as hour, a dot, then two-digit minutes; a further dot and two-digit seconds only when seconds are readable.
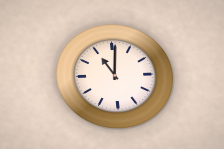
11.01
